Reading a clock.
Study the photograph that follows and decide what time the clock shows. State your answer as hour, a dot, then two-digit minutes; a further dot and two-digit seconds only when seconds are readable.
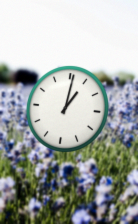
1.01
